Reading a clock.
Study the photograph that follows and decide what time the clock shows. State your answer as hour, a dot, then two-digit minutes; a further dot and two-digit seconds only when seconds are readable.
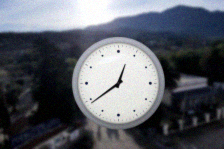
12.39
